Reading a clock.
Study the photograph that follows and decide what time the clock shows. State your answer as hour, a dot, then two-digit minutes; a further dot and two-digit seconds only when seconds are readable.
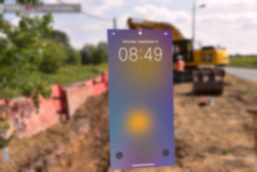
8.49
